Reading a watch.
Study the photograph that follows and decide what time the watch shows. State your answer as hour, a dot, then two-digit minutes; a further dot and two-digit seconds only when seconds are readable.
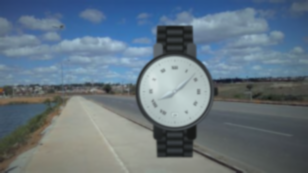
8.08
